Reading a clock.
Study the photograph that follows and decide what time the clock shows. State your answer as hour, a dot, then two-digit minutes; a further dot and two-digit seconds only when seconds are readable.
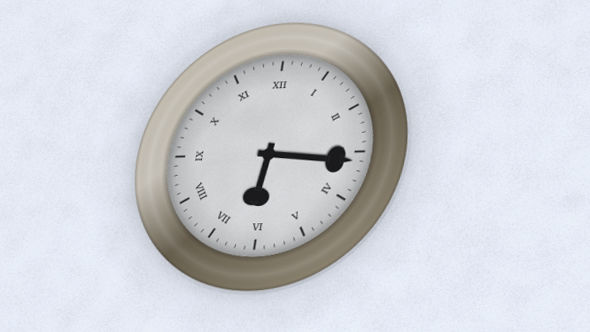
6.16
